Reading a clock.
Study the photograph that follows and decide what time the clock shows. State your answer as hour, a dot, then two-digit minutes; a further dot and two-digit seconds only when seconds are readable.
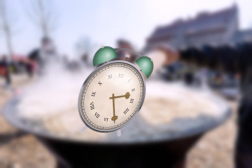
2.26
